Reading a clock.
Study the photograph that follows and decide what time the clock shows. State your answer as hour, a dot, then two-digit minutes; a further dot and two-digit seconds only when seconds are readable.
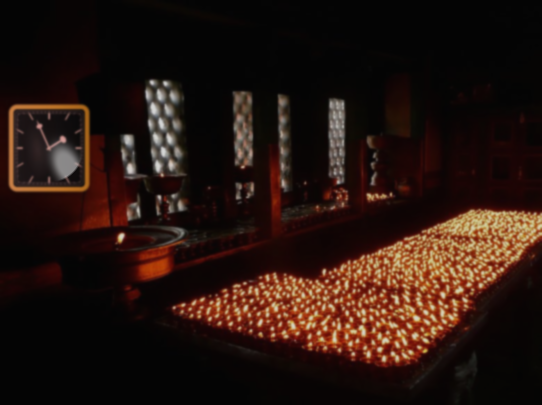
1.56
